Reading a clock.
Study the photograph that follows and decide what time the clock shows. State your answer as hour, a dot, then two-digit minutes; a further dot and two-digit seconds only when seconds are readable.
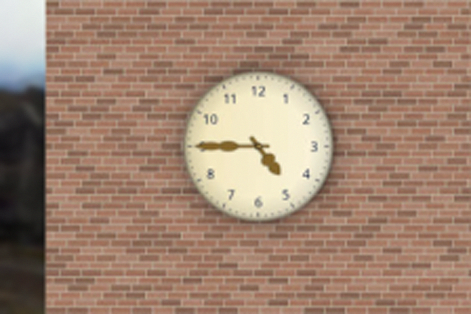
4.45
